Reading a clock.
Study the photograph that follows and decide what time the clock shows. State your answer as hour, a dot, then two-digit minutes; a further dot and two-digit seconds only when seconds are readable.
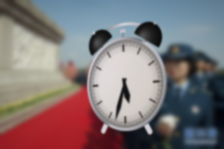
5.33
